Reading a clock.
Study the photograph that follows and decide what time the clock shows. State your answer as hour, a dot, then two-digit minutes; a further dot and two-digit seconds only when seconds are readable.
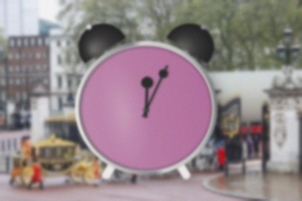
12.04
